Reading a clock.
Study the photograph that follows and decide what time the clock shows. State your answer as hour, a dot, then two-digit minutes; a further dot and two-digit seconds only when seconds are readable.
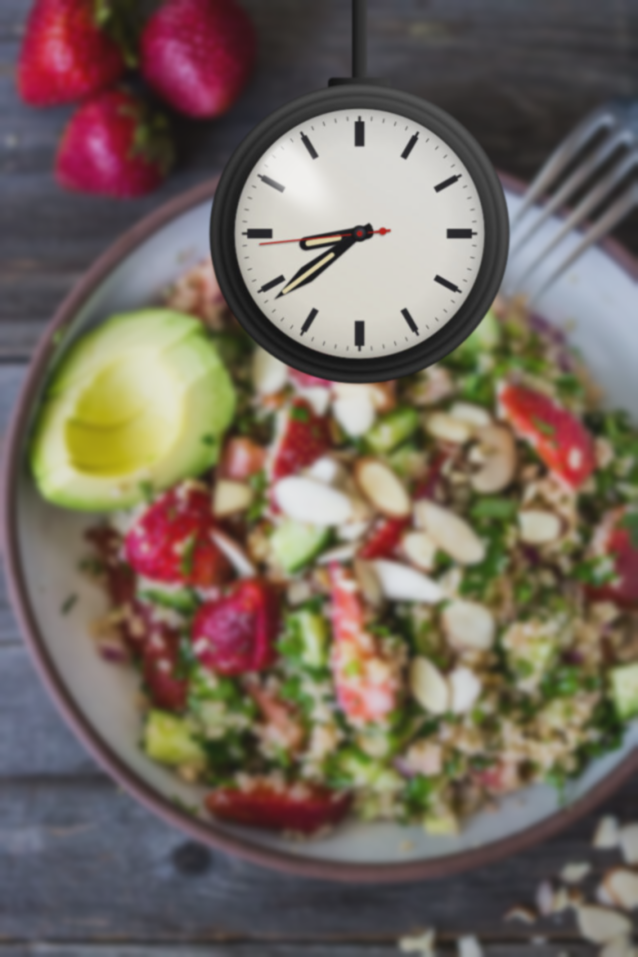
8.38.44
